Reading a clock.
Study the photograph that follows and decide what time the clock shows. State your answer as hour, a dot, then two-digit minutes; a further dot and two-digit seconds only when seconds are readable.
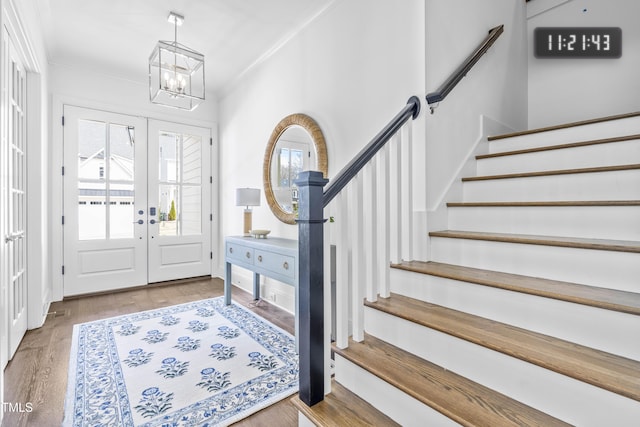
11.21.43
